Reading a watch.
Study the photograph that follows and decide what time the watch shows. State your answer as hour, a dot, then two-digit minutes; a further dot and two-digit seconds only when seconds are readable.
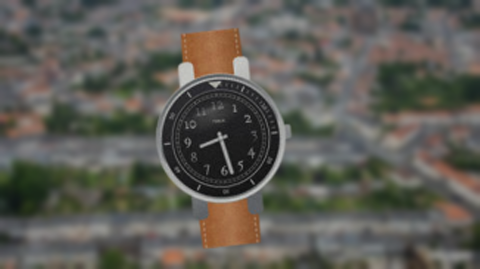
8.28
